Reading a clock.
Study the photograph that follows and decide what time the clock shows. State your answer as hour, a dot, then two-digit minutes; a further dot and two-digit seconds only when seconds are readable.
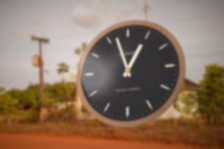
12.57
